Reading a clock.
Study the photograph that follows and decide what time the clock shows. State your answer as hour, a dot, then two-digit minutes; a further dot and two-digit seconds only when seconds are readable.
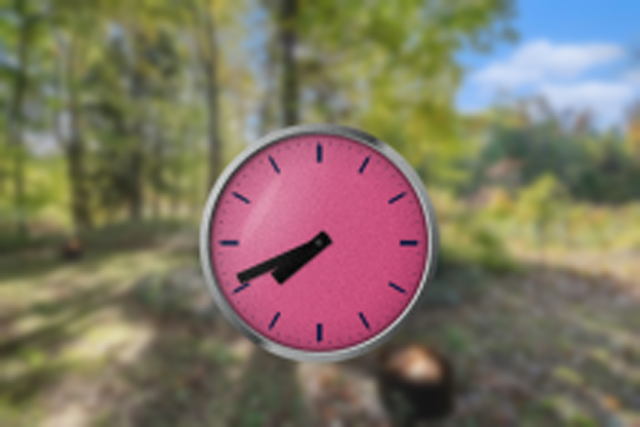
7.41
